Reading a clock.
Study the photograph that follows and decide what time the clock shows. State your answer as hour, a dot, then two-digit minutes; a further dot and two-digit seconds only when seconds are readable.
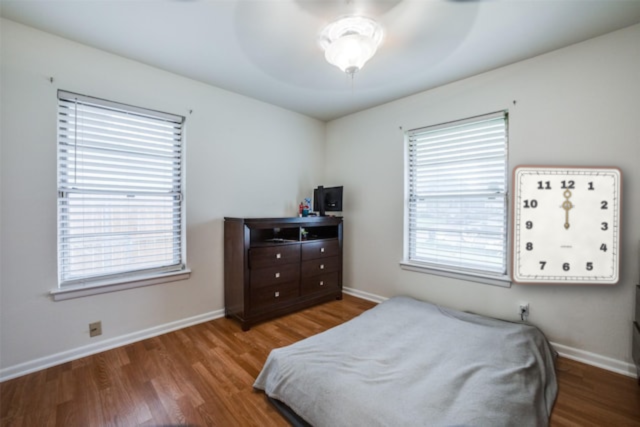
12.00
